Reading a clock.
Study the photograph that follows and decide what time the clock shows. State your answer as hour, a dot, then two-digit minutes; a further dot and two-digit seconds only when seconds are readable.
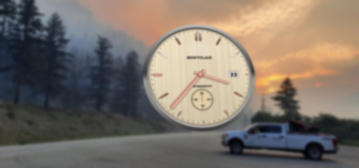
3.37
